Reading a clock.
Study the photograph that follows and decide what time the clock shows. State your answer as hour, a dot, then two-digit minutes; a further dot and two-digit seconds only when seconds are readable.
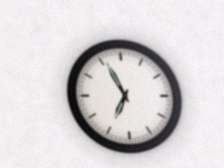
6.56
